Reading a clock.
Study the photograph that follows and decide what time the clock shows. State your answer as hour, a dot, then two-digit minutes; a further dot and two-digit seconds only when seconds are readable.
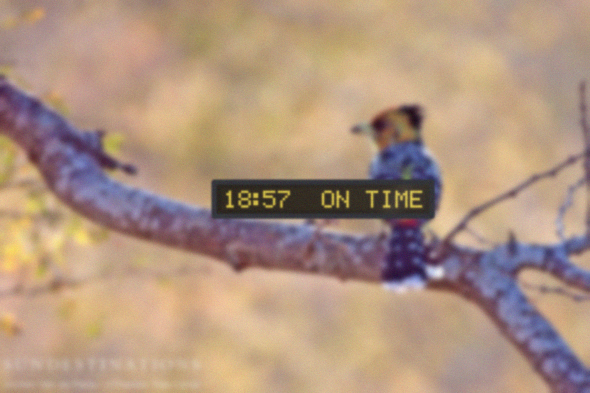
18.57
